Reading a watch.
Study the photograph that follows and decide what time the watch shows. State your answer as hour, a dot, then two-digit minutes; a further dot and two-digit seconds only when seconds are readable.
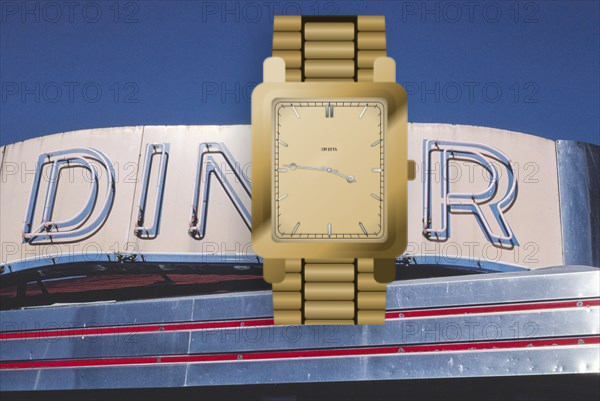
3.46
